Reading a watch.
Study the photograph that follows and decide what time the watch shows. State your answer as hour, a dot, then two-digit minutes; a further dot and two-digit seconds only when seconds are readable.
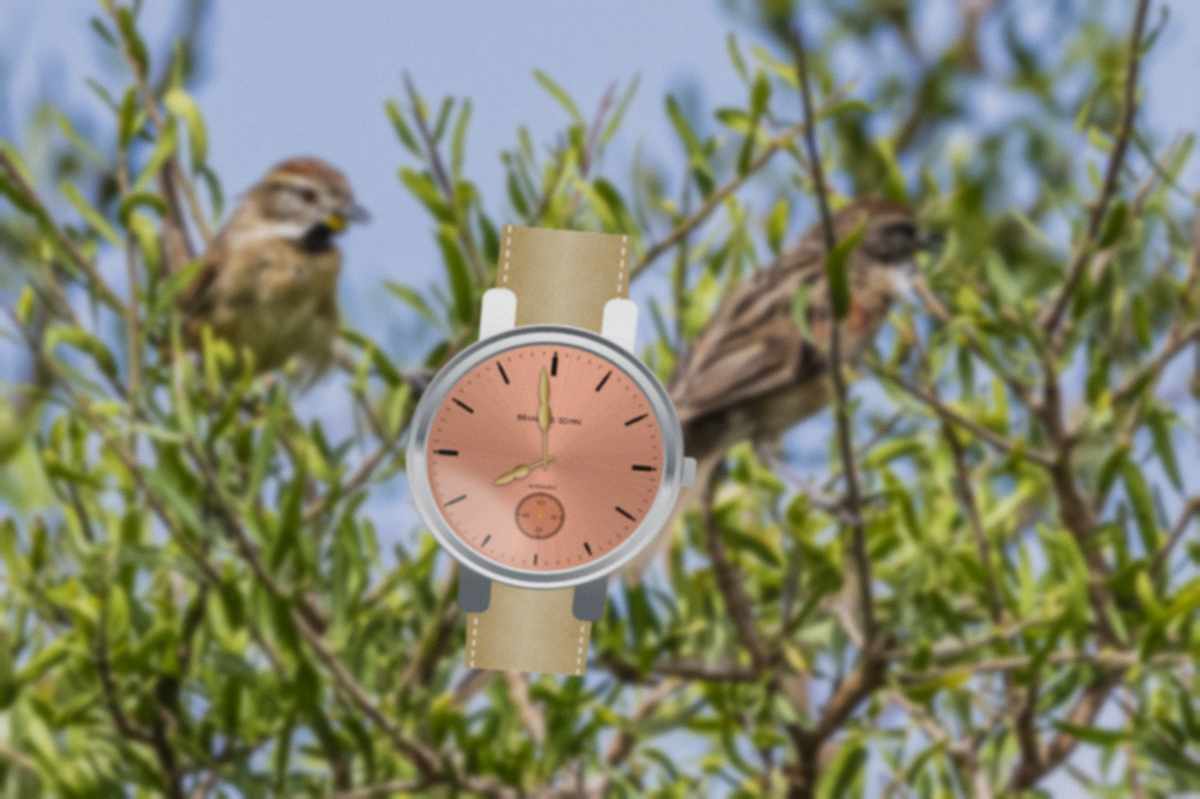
7.59
